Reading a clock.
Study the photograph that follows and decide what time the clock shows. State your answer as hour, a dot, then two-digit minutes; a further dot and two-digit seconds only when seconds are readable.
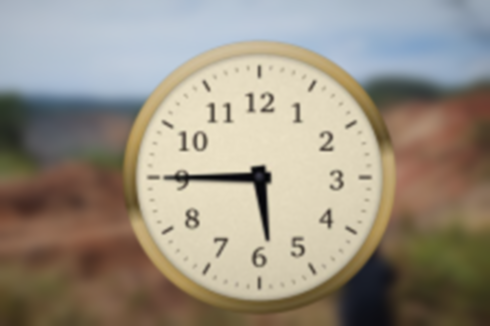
5.45
